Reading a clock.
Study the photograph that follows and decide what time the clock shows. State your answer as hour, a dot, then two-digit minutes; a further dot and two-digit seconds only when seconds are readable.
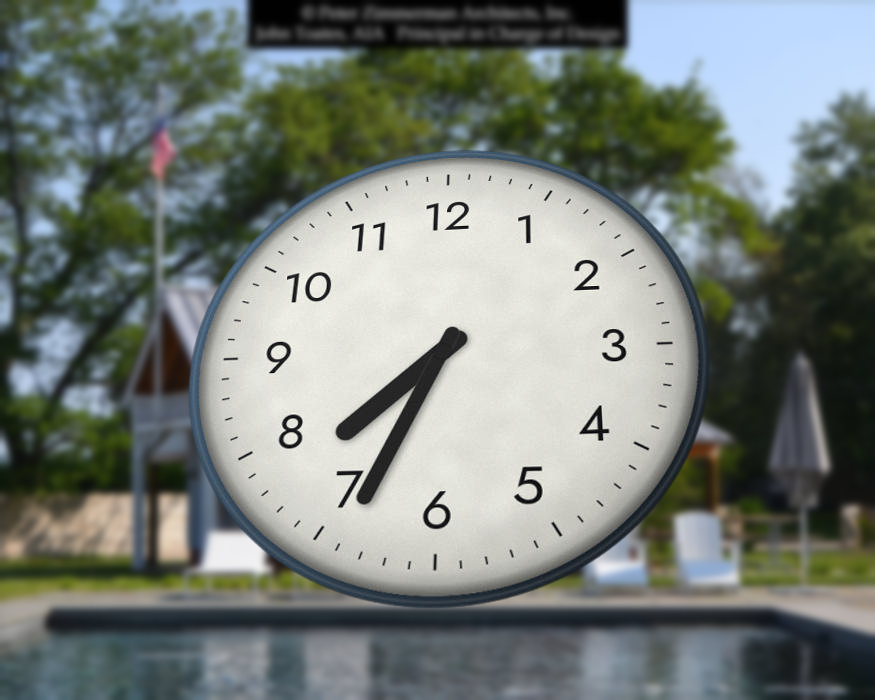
7.34
